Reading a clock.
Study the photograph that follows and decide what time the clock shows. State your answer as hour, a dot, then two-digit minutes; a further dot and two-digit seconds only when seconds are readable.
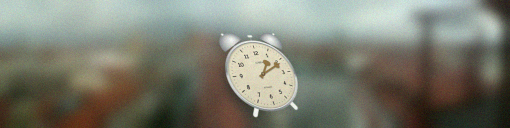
1.11
